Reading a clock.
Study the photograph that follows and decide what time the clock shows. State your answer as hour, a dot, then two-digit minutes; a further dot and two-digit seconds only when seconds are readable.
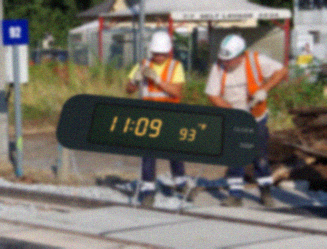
11.09
